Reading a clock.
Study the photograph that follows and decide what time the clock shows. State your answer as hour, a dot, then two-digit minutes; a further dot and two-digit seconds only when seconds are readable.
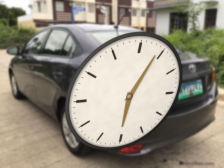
6.04
